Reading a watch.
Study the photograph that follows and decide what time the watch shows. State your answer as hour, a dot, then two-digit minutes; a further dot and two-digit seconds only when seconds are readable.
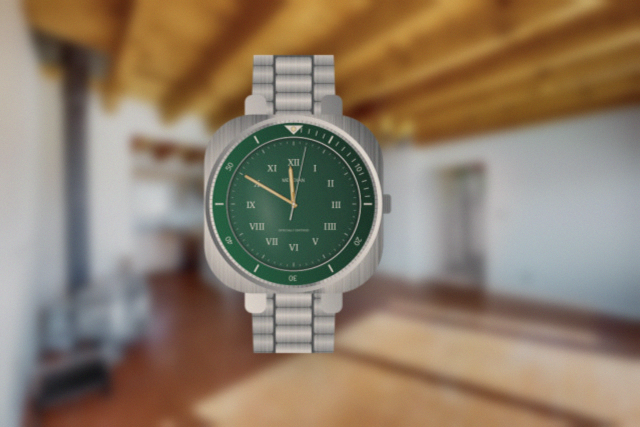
11.50.02
